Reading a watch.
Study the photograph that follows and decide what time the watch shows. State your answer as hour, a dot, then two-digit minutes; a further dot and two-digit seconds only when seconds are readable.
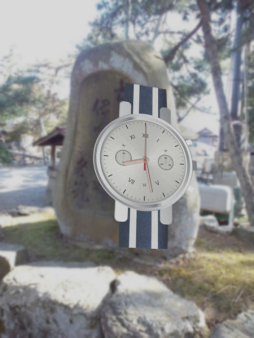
8.28
